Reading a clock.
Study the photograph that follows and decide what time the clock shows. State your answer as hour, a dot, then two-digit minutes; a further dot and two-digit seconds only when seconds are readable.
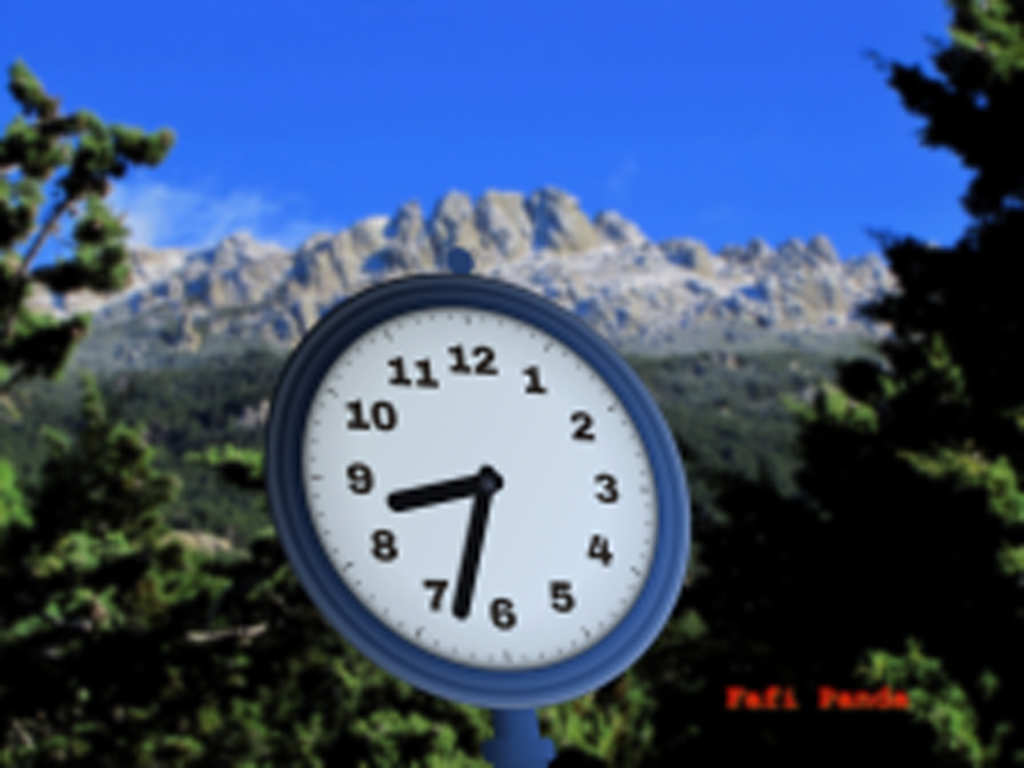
8.33
